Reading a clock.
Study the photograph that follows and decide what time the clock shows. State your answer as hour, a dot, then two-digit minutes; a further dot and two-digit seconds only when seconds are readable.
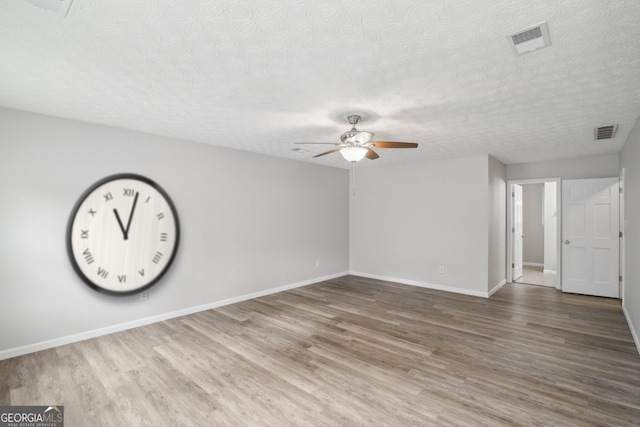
11.02
